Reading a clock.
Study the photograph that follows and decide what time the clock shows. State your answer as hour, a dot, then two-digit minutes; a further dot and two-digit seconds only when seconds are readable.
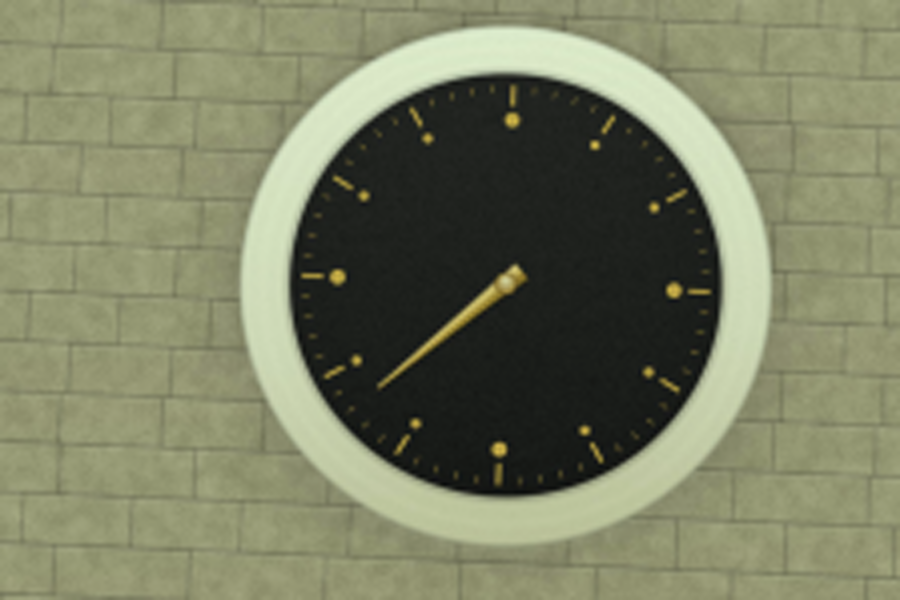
7.38
